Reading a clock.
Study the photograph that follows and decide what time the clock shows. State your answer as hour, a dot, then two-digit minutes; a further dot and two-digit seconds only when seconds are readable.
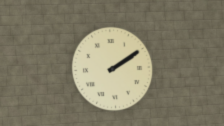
2.10
